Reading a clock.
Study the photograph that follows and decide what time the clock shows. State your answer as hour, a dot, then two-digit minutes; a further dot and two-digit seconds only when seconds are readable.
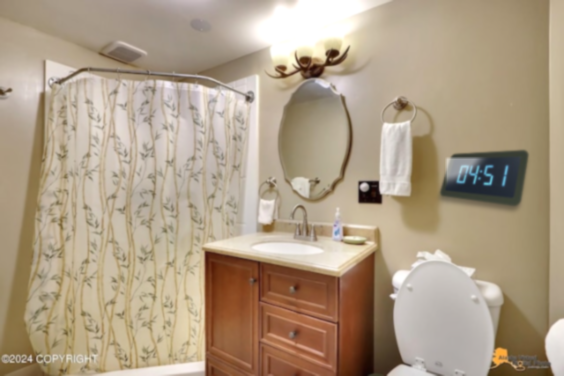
4.51
